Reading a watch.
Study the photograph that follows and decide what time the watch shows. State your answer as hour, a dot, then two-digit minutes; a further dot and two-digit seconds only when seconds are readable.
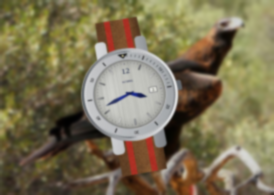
3.42
